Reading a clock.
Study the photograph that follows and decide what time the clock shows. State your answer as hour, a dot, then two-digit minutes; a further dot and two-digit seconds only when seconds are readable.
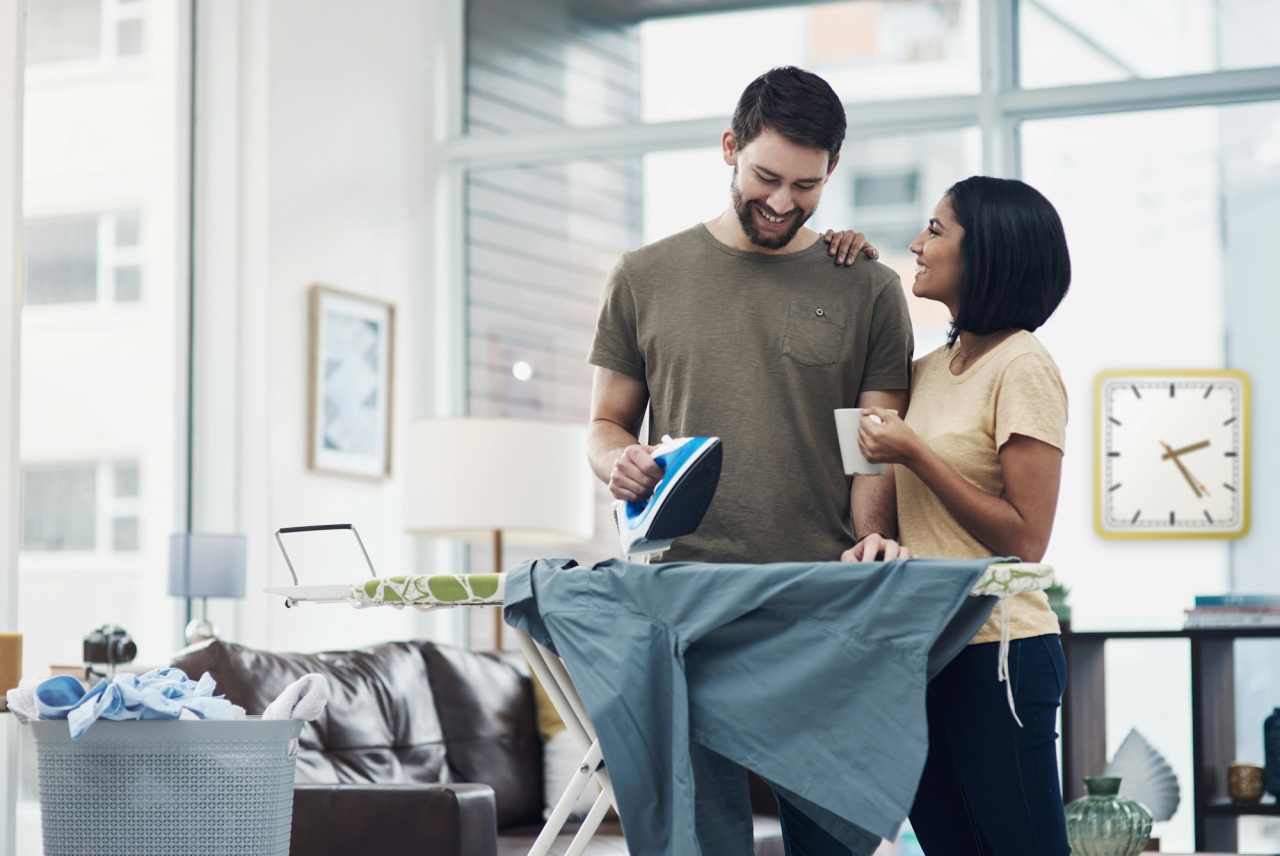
2.24.23
